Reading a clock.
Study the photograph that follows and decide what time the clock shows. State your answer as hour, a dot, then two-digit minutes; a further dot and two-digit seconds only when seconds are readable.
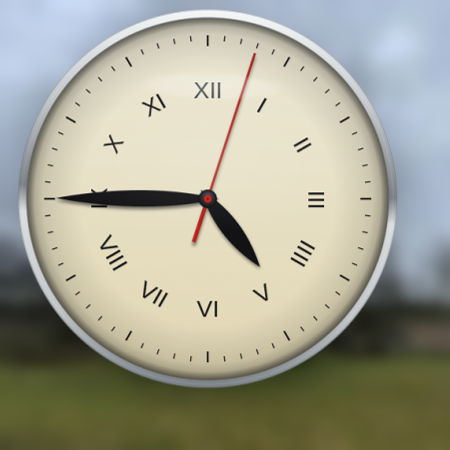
4.45.03
